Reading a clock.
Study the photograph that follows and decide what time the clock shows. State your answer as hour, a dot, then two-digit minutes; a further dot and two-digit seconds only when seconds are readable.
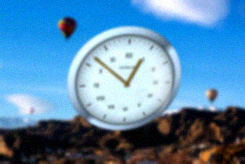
12.52
